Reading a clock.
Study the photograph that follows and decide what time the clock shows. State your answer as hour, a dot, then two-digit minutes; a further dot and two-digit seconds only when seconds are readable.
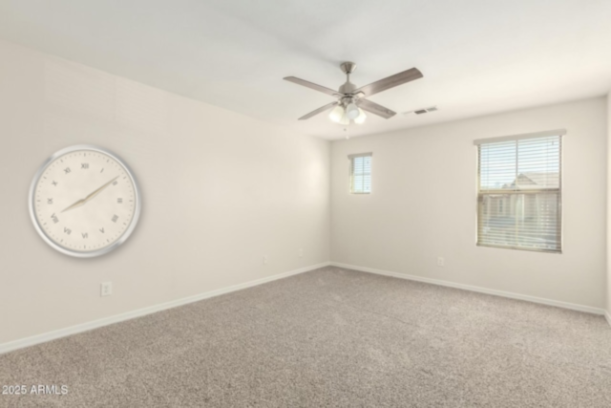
8.09
